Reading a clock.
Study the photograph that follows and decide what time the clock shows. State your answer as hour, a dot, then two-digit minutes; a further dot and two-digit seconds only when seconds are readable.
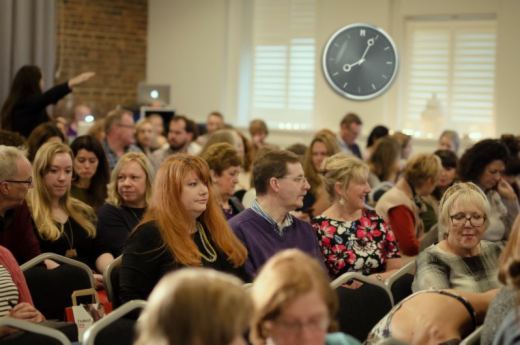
8.04
